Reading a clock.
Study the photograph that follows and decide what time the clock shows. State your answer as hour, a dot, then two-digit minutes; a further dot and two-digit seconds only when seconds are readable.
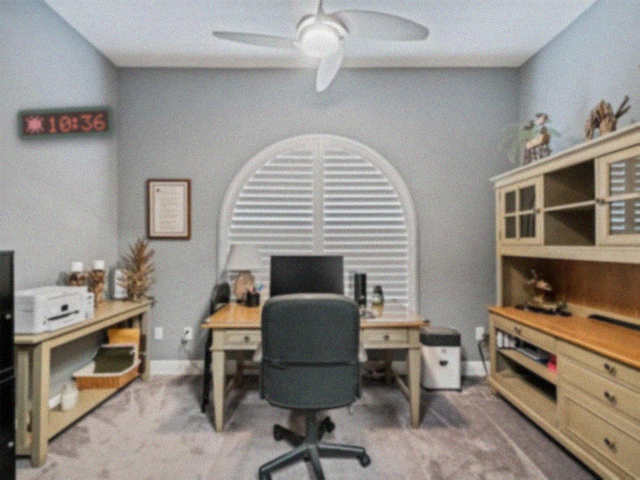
10.36
